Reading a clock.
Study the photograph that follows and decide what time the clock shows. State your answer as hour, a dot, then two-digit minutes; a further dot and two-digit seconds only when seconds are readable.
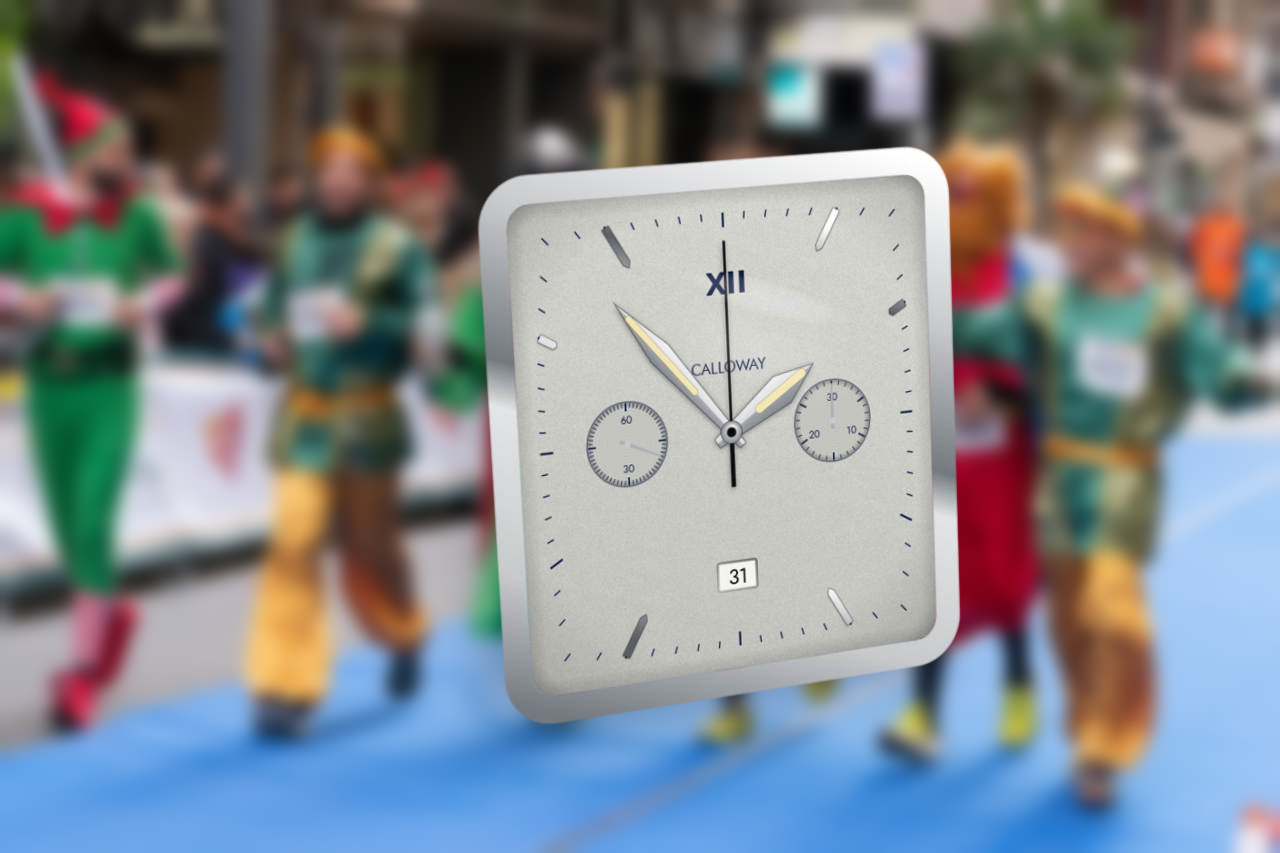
1.53.19
